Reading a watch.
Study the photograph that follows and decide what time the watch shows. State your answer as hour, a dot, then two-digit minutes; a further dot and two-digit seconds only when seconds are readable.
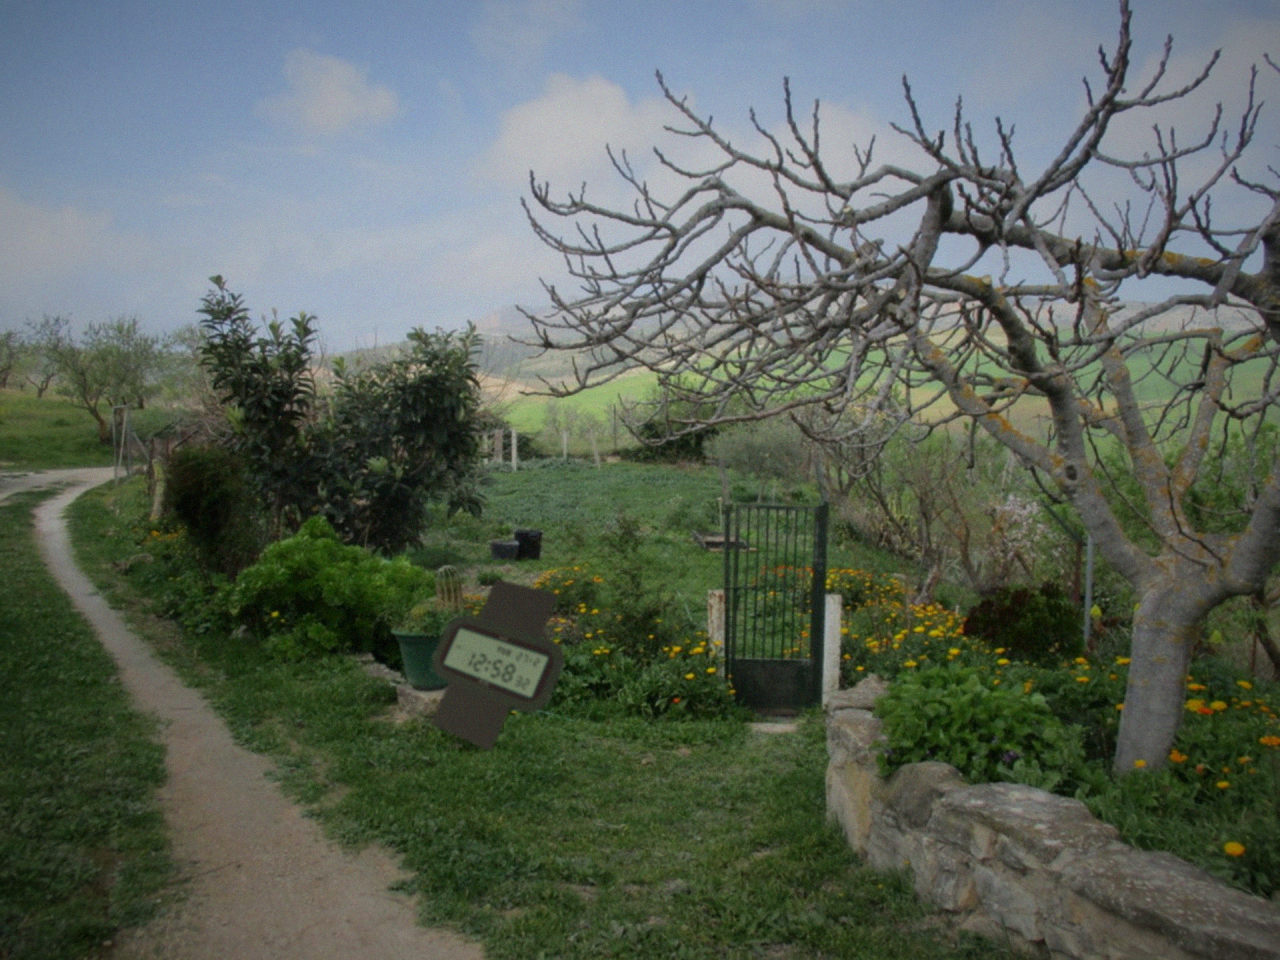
12.58
